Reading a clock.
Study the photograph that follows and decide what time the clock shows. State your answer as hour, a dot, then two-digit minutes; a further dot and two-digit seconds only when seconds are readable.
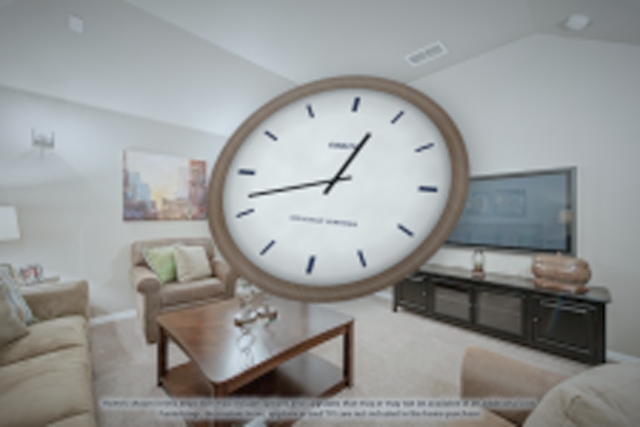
12.42
